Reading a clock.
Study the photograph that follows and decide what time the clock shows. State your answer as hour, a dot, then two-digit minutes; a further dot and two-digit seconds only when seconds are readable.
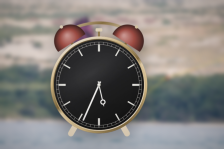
5.34
